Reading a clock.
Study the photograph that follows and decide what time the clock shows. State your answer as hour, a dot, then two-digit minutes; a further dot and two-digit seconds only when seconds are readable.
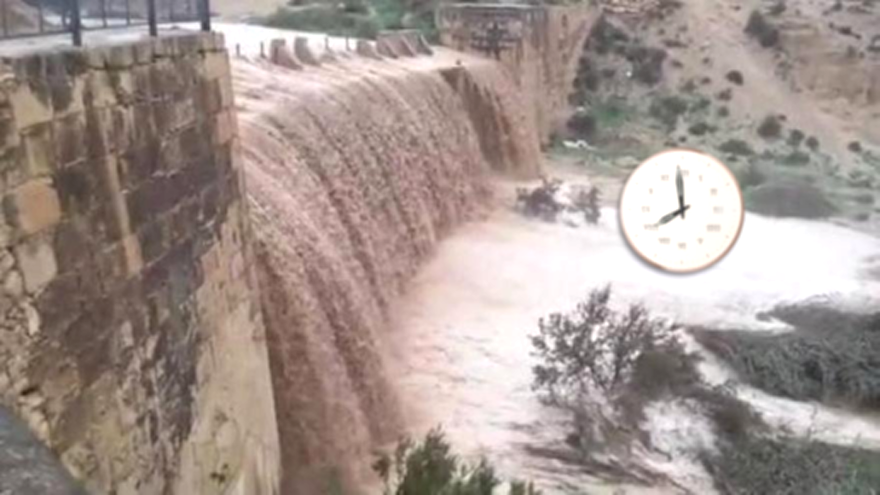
7.59
